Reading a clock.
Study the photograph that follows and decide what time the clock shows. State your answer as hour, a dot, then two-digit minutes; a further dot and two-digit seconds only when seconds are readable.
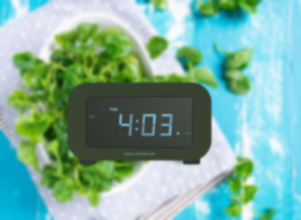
4.03
